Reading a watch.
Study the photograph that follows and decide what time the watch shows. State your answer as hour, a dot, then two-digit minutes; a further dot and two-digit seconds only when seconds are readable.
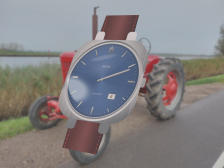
2.11
